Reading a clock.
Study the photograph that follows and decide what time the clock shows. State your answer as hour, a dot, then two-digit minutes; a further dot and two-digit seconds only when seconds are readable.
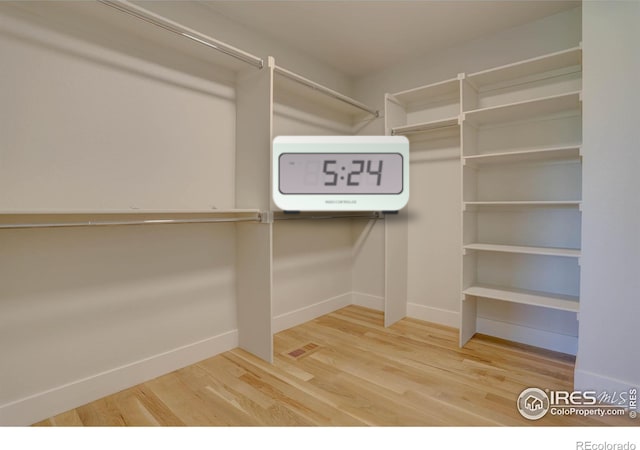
5.24
